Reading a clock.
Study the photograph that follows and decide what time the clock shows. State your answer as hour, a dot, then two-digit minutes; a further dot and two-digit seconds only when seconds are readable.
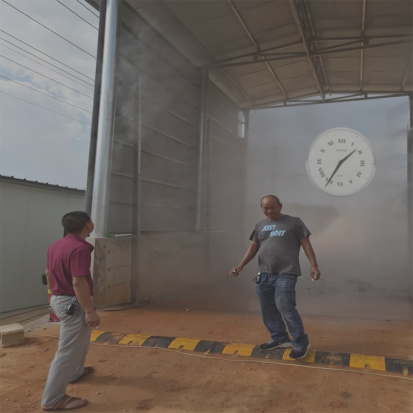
1.35
